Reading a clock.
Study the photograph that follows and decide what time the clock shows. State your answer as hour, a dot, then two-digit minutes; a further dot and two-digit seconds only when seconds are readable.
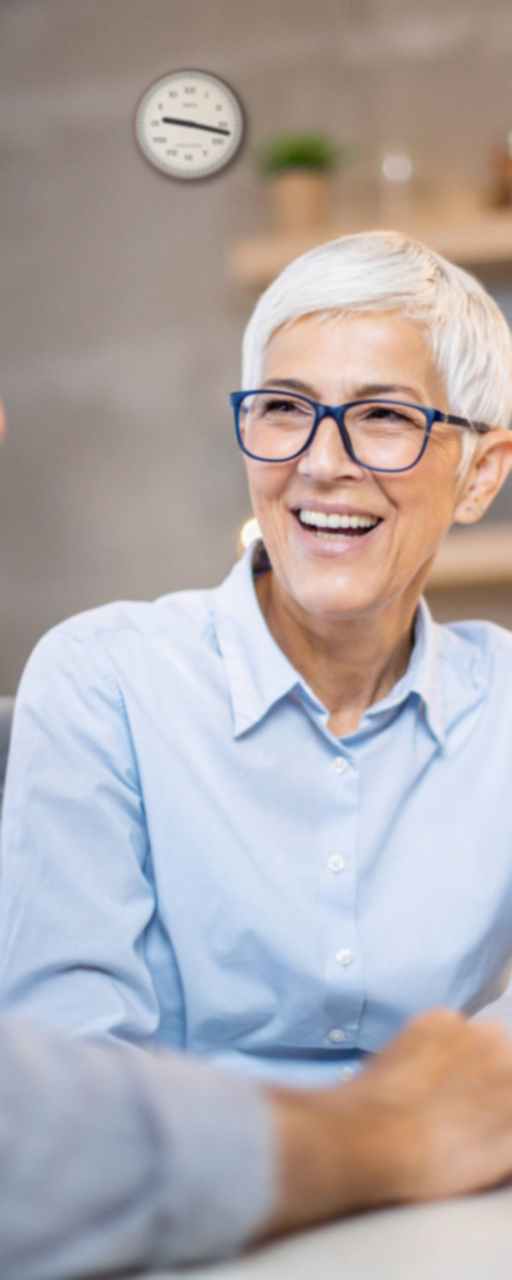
9.17
